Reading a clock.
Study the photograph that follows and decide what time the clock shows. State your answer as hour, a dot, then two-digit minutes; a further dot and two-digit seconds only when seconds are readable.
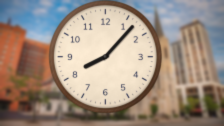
8.07
